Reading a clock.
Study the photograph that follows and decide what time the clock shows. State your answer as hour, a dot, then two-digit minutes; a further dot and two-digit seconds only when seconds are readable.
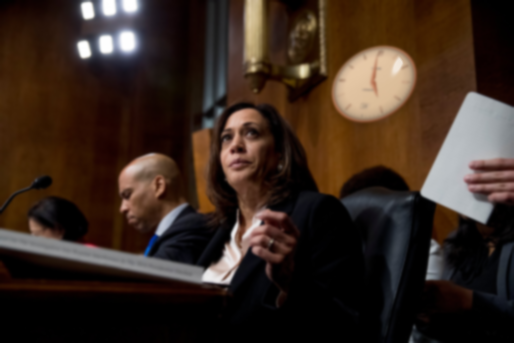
4.59
